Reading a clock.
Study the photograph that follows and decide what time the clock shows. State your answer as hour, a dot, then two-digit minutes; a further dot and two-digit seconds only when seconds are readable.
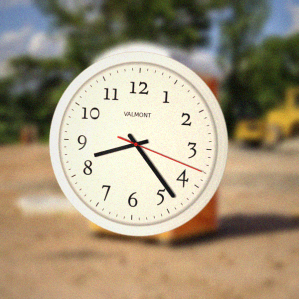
8.23.18
